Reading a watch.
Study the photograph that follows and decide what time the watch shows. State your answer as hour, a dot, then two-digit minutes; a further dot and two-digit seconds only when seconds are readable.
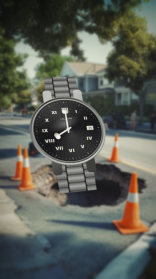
8.00
